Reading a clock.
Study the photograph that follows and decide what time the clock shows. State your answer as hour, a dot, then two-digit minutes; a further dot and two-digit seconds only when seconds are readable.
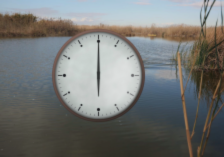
6.00
